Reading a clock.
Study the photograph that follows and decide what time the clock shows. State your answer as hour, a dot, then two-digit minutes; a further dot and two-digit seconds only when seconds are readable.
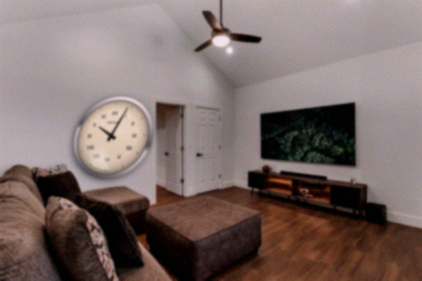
10.04
